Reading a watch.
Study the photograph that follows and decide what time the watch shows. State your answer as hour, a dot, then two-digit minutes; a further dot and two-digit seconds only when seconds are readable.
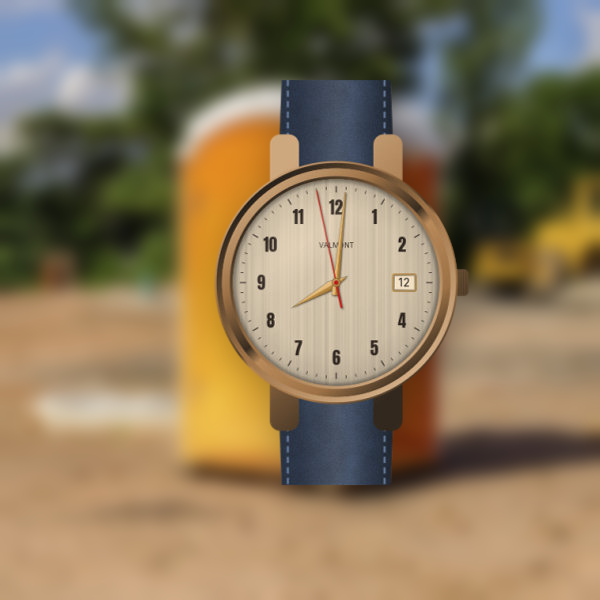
8.00.58
